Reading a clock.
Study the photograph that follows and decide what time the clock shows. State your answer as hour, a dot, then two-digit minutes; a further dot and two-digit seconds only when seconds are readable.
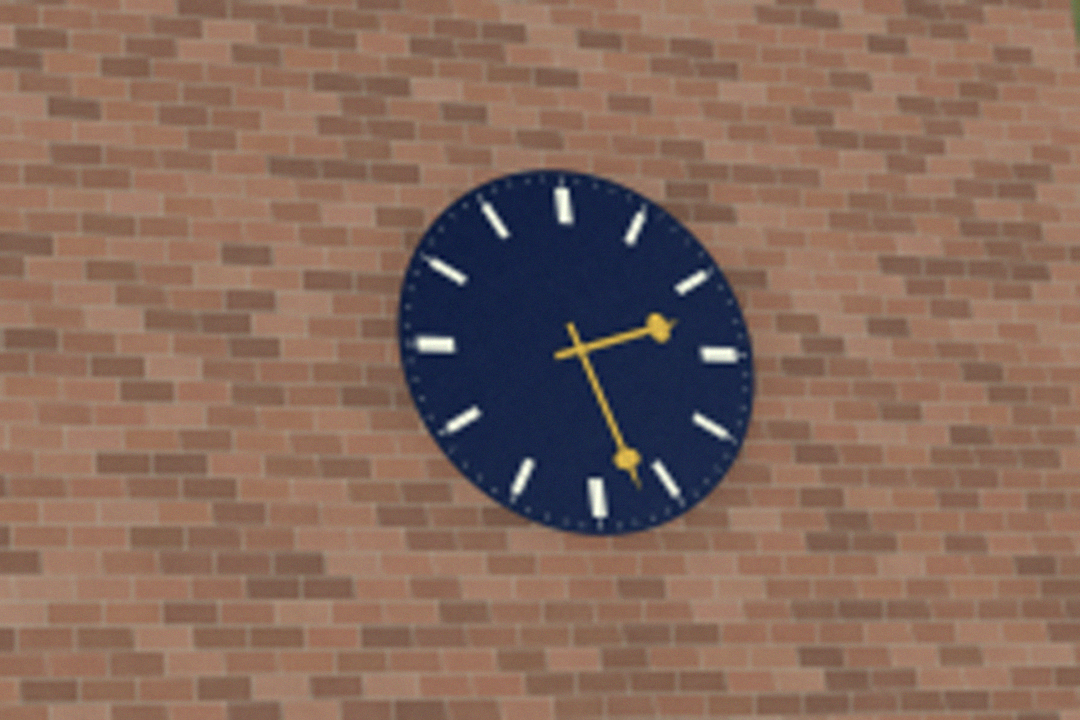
2.27
